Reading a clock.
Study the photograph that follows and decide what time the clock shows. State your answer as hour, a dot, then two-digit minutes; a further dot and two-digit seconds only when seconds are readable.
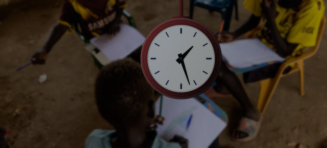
1.27
